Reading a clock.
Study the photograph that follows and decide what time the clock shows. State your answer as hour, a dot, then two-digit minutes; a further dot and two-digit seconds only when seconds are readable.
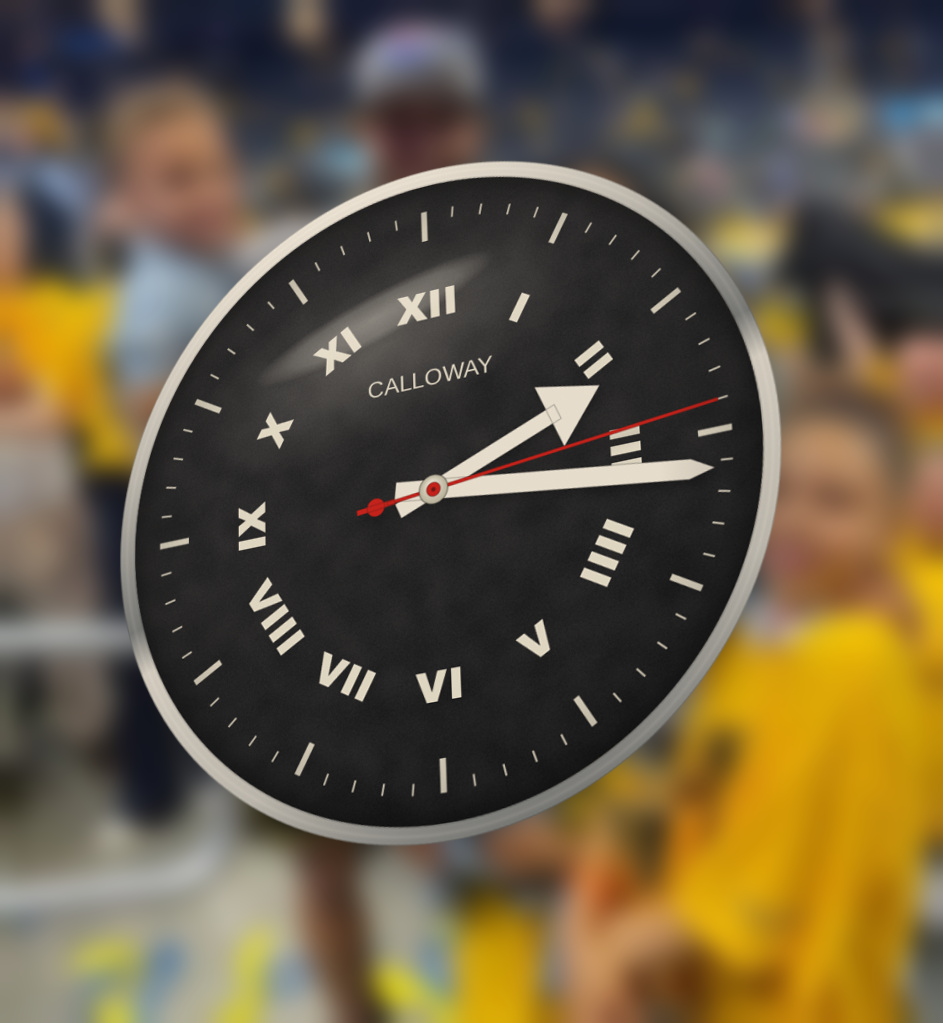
2.16.14
